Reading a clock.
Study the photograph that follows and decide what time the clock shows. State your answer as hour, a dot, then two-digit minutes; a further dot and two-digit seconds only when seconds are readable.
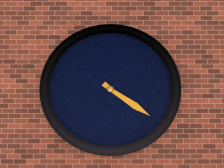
4.21
